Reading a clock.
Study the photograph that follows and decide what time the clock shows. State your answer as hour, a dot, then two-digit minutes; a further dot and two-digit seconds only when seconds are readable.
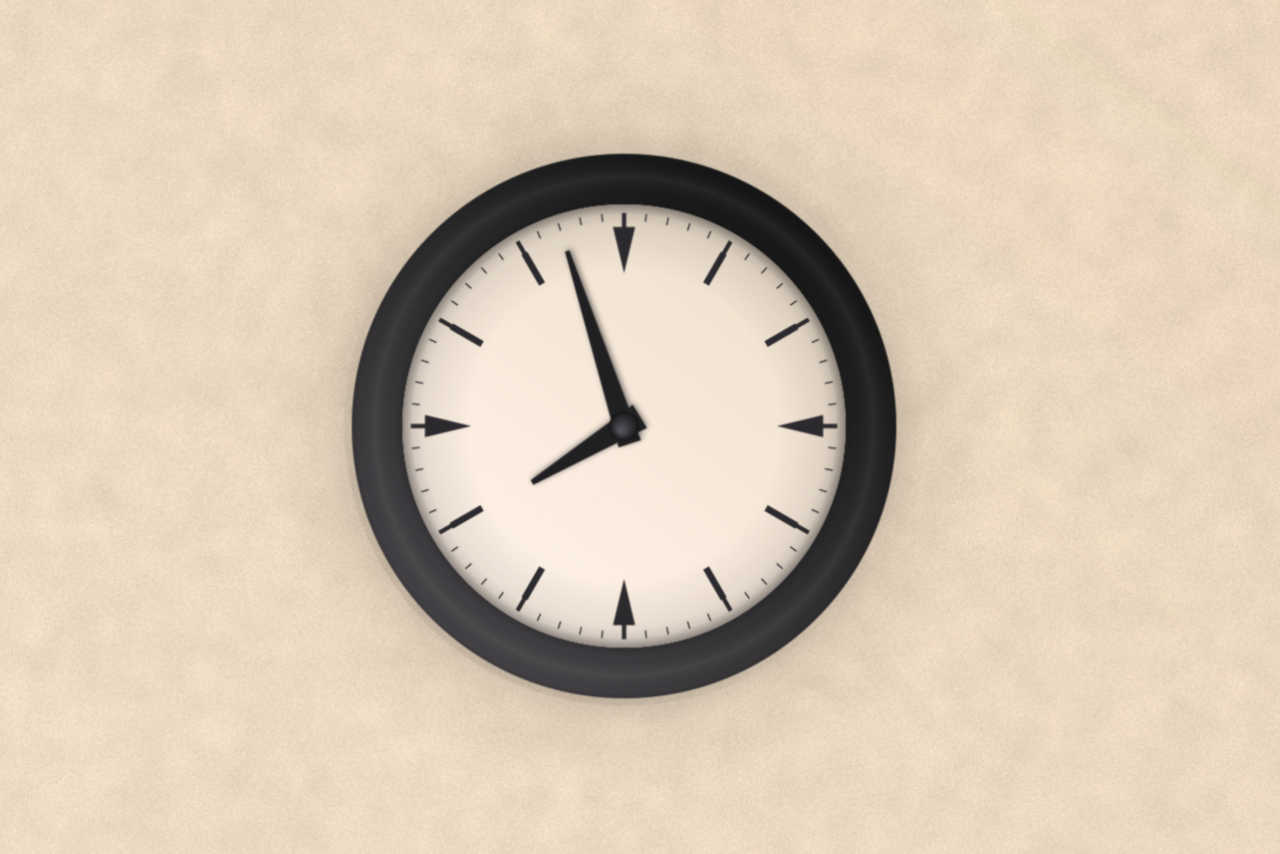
7.57
